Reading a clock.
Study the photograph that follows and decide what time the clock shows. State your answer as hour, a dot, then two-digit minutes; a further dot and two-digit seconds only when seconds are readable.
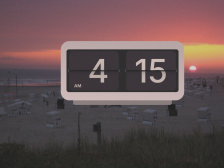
4.15
